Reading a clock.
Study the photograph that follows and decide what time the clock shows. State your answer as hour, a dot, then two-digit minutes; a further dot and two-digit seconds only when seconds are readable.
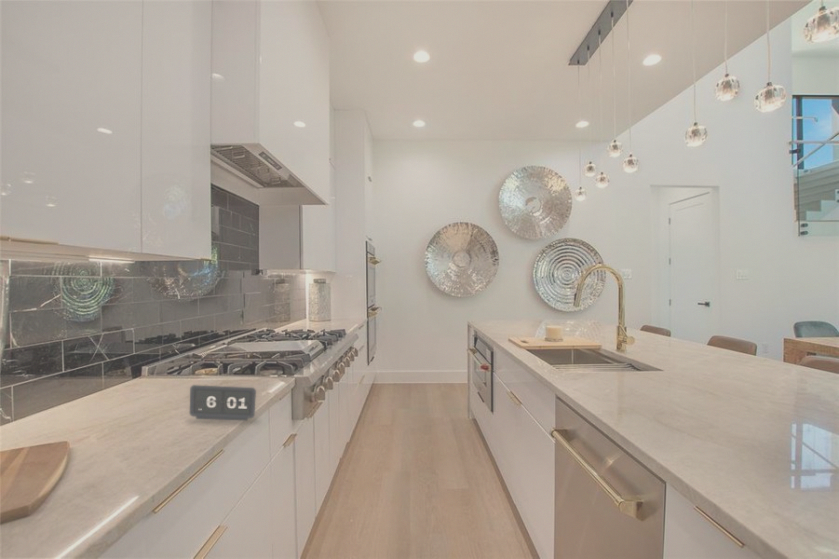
6.01
